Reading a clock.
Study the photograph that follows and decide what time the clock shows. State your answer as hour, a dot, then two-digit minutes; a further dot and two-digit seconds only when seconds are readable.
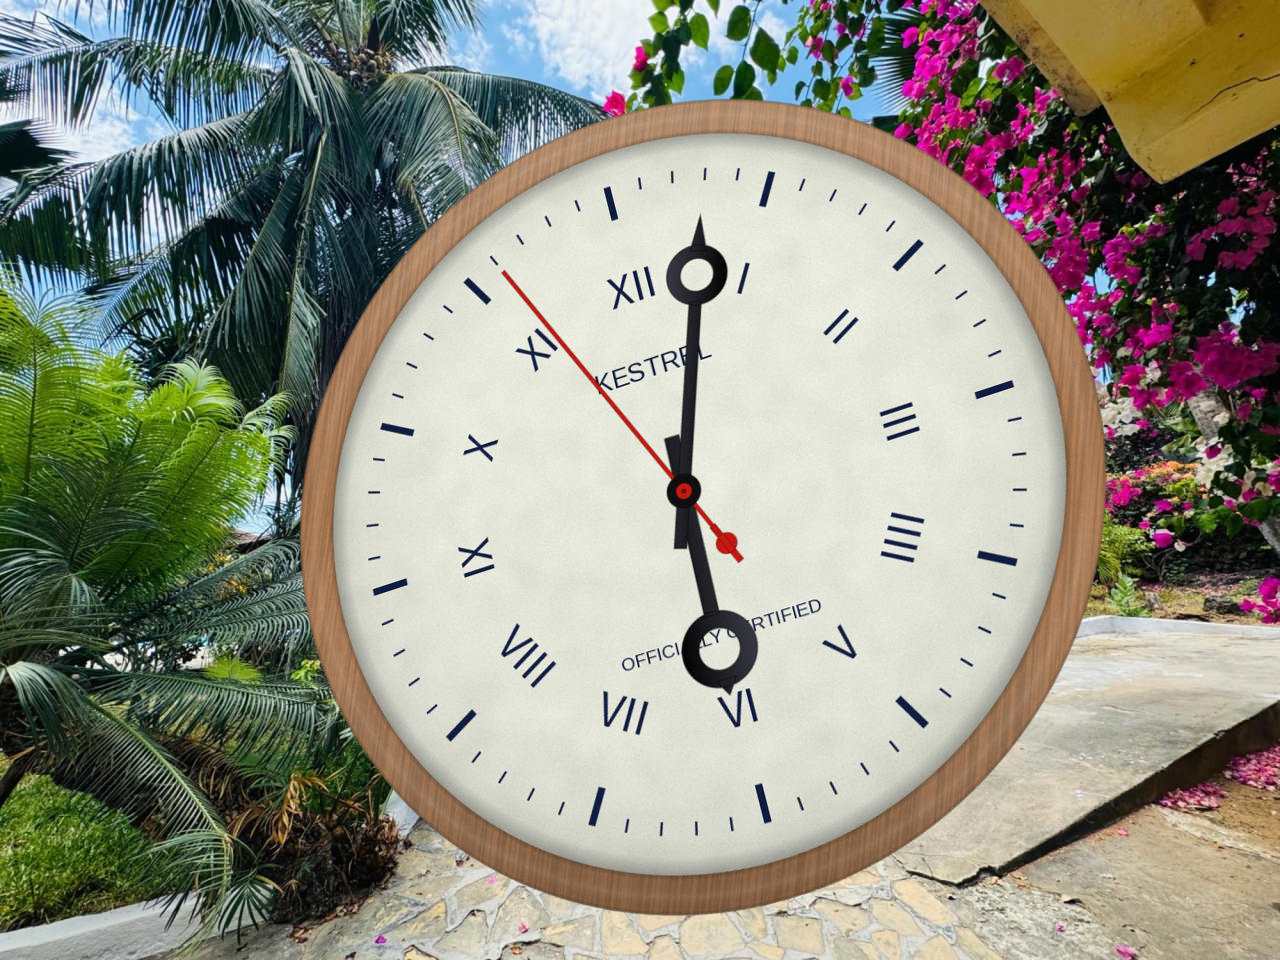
6.02.56
